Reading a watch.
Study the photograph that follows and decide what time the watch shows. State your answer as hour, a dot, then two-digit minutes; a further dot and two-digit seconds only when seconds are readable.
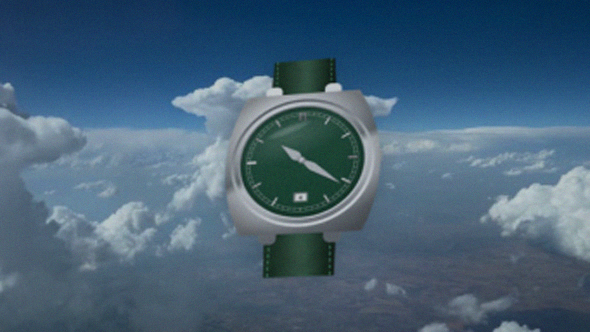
10.21
